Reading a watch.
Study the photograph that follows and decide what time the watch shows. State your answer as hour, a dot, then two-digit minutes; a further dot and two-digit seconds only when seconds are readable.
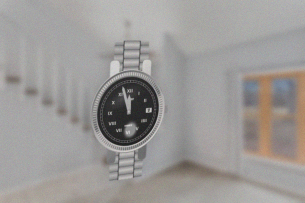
11.57
